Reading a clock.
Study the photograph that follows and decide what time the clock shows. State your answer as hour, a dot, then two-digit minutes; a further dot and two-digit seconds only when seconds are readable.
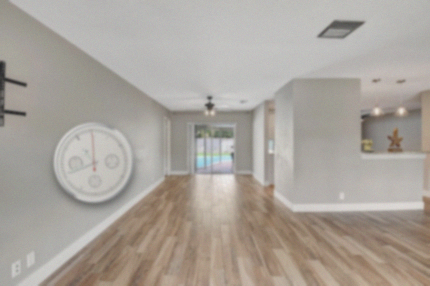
10.42
